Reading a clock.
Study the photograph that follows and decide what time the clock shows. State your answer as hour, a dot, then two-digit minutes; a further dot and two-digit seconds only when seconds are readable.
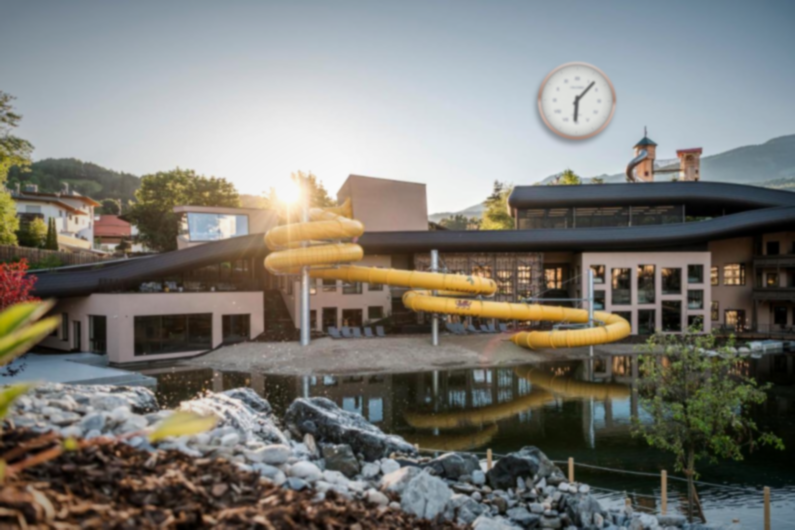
6.07
